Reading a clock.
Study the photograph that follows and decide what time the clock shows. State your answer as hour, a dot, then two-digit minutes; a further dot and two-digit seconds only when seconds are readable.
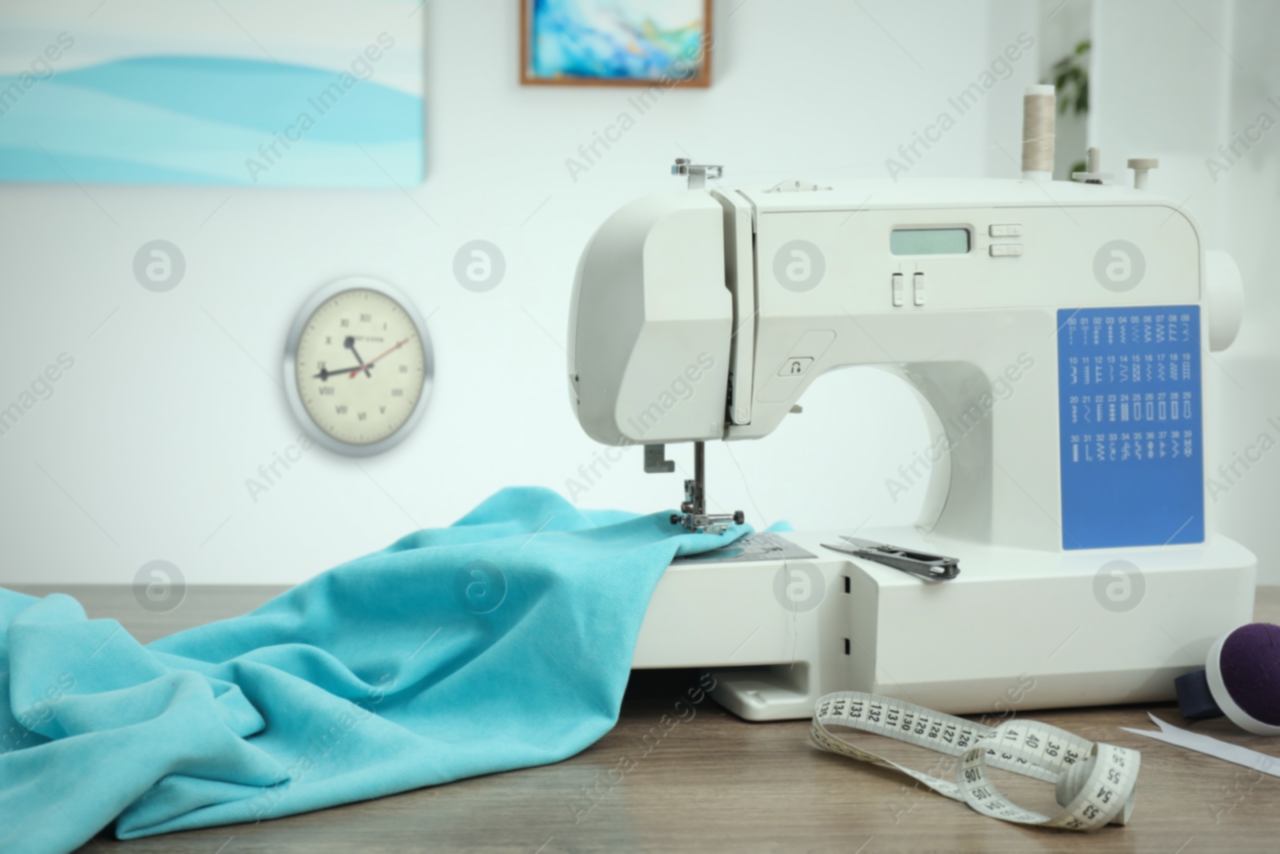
10.43.10
